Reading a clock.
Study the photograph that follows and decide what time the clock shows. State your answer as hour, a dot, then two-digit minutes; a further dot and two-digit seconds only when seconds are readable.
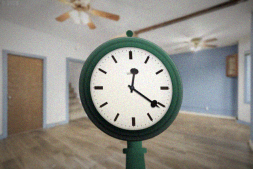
12.21
